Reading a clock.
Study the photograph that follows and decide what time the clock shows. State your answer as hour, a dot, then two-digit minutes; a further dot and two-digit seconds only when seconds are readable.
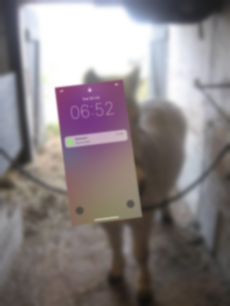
6.52
